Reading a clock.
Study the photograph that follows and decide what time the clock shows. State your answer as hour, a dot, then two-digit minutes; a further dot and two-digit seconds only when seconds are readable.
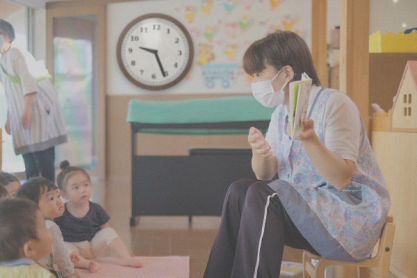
9.26
